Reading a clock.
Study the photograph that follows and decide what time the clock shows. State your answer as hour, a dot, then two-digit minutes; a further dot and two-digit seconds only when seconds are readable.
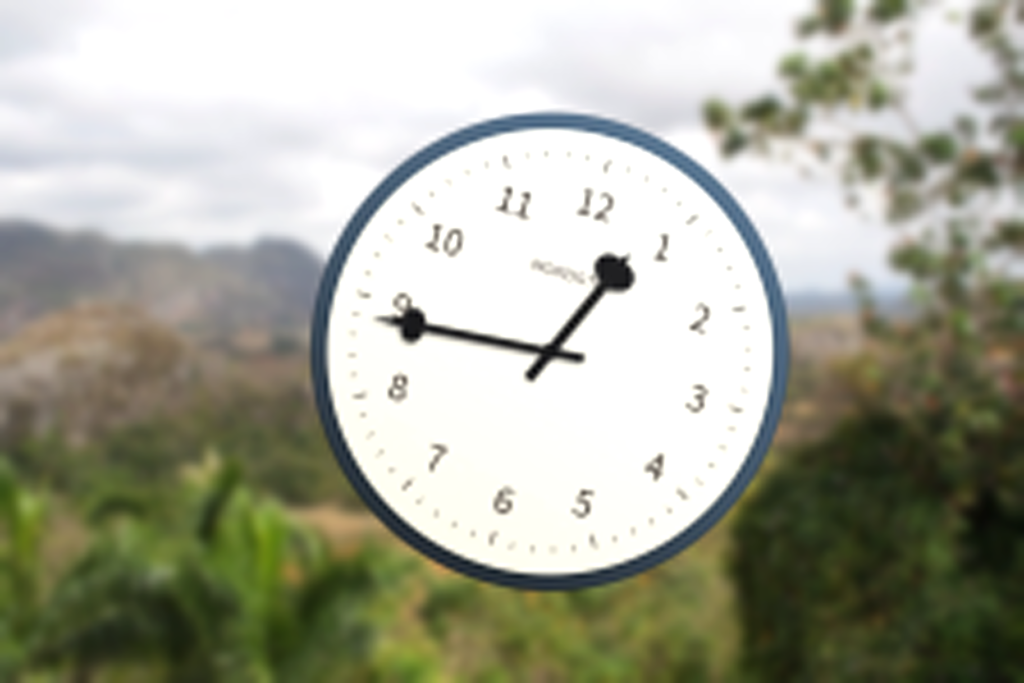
12.44
